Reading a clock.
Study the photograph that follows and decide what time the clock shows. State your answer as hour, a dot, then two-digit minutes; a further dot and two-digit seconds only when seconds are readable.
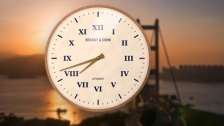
7.42
